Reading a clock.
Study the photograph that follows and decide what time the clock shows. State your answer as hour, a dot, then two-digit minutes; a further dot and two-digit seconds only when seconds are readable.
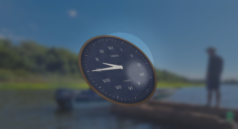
9.45
